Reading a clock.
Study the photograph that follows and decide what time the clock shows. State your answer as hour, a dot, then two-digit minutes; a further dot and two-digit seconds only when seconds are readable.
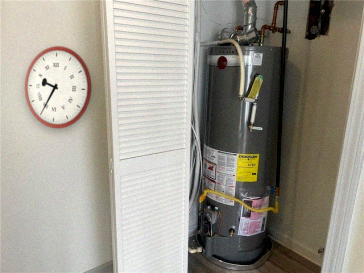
9.35
